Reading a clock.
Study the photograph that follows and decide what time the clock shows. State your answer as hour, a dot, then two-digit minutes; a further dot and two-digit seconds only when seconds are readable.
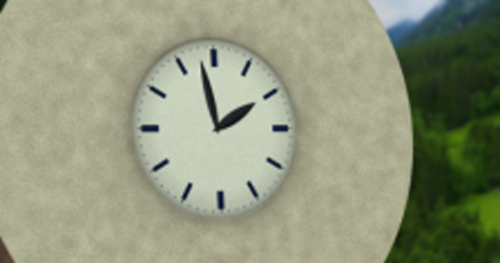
1.58
